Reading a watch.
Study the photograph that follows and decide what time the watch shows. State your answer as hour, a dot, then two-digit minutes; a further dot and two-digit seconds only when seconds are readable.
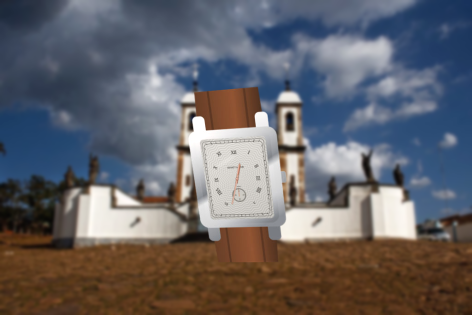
12.33
